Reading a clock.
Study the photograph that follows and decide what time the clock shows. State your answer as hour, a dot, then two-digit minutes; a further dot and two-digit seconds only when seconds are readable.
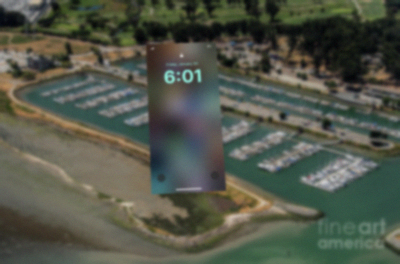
6.01
